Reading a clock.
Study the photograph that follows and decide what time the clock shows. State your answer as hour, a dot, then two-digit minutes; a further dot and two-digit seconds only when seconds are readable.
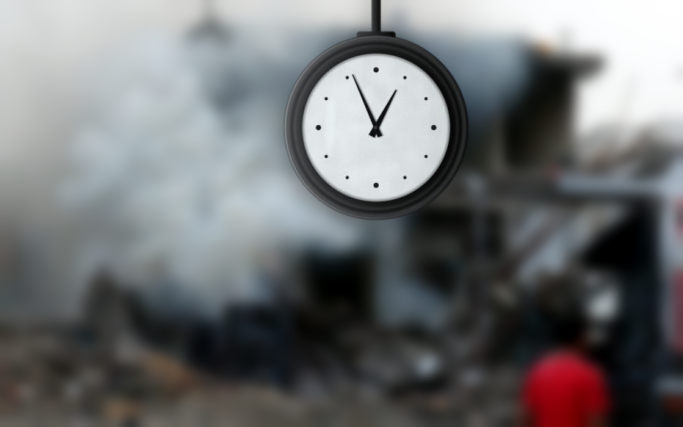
12.56
